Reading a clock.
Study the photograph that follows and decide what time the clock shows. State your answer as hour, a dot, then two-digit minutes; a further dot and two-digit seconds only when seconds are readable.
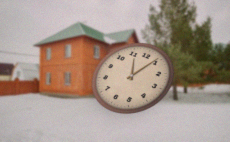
11.04
